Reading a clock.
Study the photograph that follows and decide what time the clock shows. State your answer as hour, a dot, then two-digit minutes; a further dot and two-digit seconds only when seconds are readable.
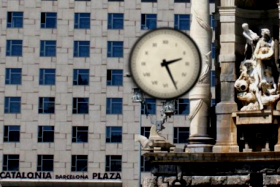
2.26
